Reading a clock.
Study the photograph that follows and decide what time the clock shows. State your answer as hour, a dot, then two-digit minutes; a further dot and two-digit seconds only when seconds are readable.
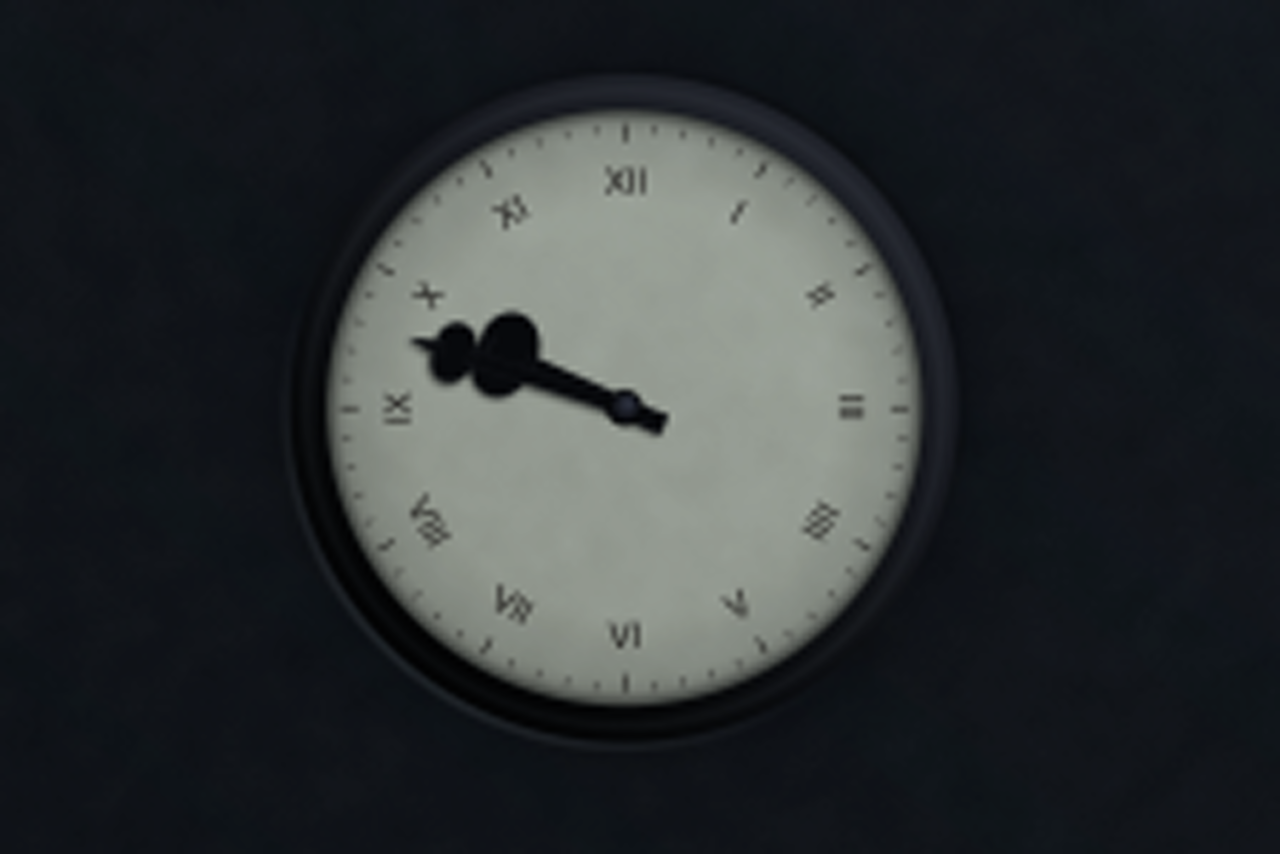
9.48
